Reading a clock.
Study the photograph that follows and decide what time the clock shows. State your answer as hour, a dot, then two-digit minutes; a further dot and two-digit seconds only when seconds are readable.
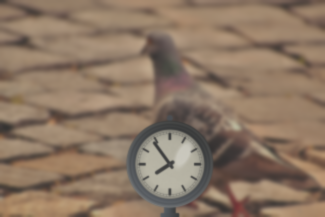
7.54
